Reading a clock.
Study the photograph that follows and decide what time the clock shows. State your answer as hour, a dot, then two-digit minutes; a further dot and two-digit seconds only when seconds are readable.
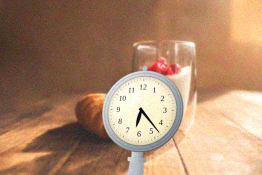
6.23
